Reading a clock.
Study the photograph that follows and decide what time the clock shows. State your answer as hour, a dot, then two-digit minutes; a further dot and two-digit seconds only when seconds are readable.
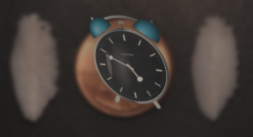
4.49
